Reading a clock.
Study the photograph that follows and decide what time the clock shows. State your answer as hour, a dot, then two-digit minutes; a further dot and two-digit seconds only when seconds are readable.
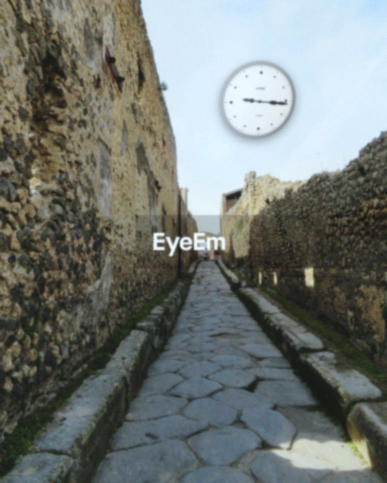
9.16
